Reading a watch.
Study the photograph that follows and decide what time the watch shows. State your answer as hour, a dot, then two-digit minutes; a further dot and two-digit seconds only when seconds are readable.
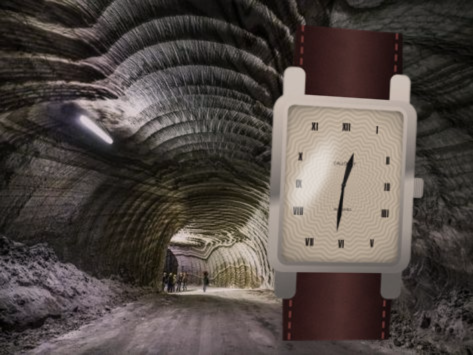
12.31
